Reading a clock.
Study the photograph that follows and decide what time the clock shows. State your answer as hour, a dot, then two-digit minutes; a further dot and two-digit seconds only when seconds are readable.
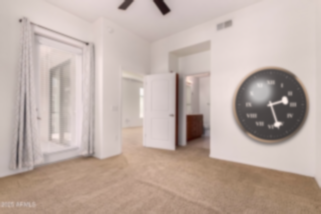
2.27
